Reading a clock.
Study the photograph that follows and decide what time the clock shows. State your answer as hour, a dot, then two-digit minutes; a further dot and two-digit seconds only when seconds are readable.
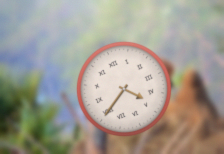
4.40
